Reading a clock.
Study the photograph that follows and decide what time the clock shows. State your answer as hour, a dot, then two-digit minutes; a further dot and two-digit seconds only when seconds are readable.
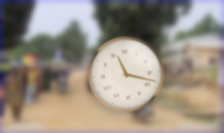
11.18
